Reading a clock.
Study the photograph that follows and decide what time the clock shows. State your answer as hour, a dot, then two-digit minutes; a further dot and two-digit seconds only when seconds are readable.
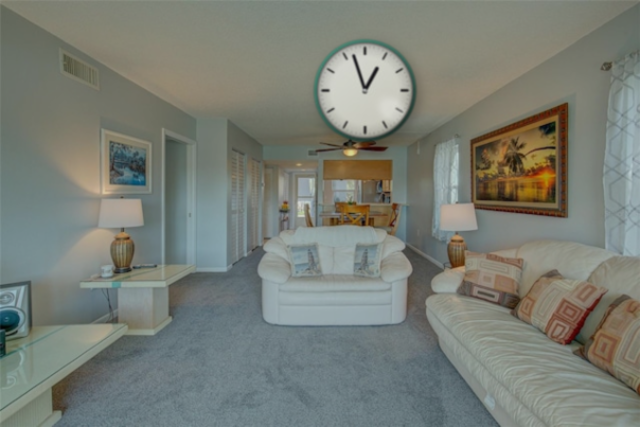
12.57
